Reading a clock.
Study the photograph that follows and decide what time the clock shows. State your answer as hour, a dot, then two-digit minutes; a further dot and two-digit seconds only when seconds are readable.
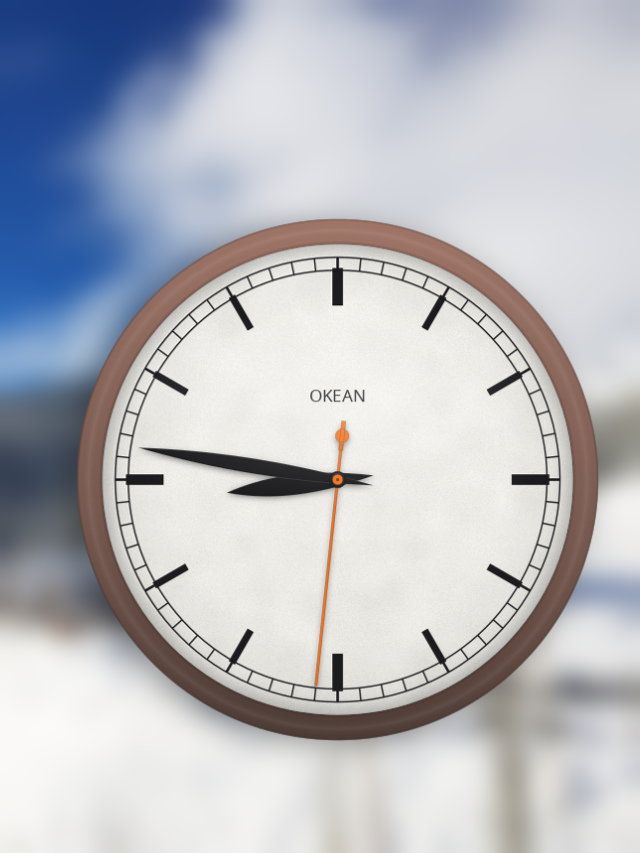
8.46.31
